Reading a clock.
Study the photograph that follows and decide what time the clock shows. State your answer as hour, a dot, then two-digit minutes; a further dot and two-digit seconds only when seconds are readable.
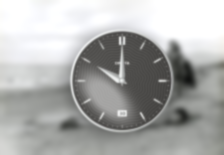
10.00
